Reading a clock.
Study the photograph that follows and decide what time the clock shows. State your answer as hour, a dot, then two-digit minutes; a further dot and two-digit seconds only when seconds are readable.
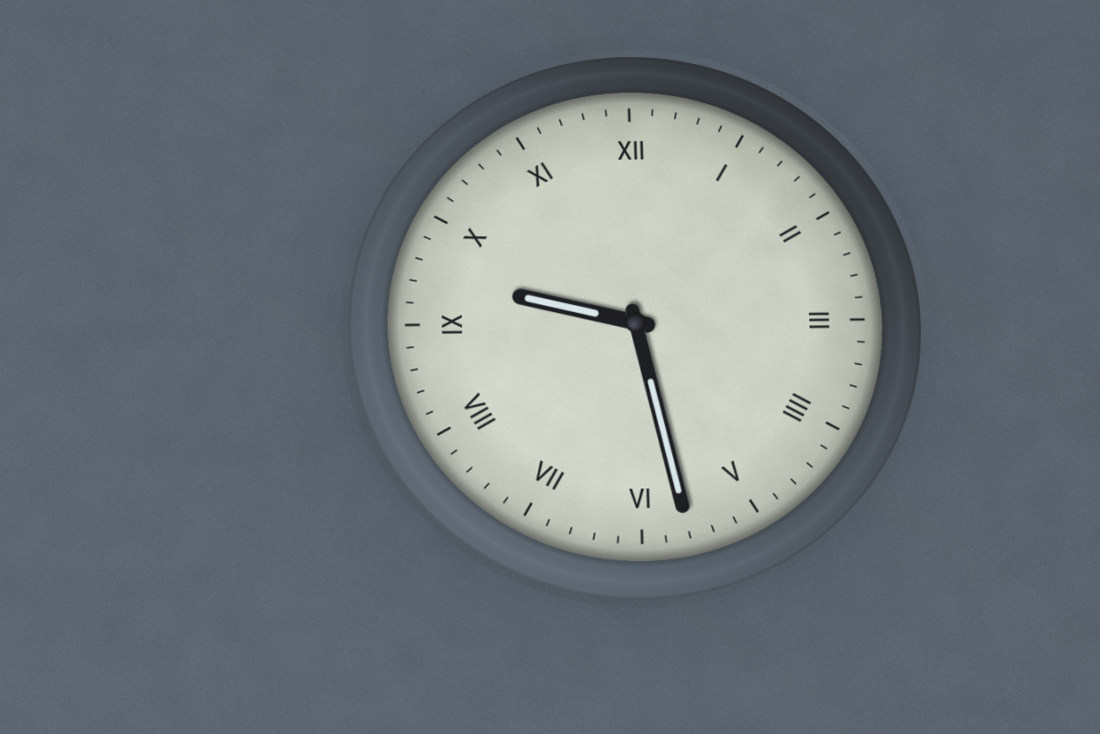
9.28
